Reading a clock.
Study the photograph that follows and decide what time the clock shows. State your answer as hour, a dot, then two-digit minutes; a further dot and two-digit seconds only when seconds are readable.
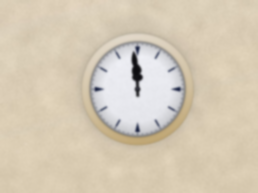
11.59
